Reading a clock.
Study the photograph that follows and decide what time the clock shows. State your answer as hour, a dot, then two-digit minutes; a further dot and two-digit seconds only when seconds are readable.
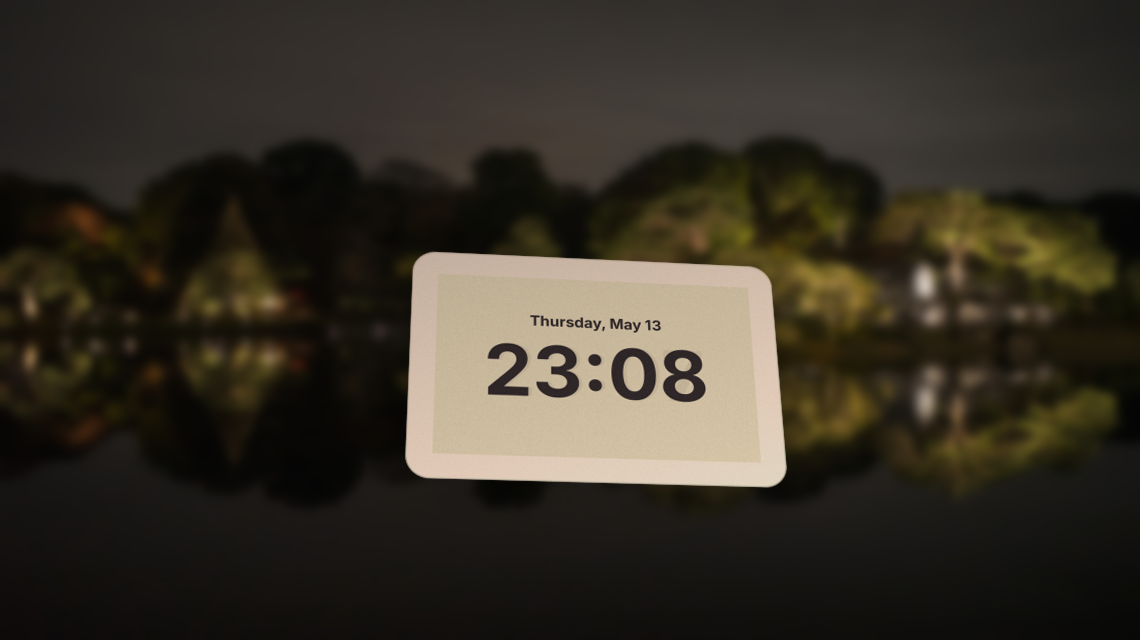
23.08
